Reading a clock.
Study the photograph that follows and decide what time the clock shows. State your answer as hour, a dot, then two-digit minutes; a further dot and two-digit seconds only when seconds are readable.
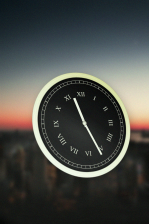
11.26
